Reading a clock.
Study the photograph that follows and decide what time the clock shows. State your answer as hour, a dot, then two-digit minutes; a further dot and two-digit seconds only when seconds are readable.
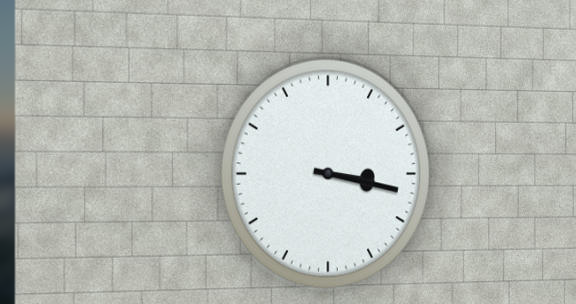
3.17
